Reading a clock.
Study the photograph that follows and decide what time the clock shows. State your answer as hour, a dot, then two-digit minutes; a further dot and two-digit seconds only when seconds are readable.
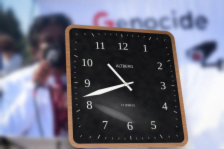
10.42
